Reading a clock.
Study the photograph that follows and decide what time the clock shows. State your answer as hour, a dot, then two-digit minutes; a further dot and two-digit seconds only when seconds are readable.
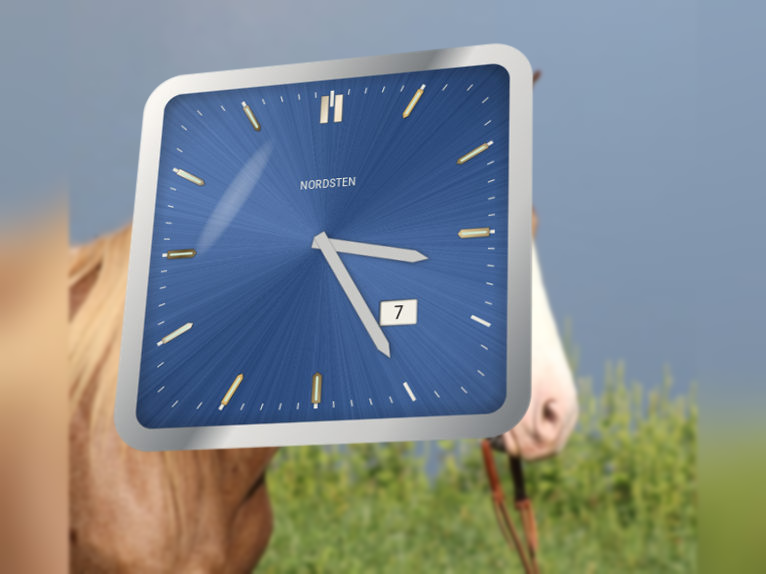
3.25
